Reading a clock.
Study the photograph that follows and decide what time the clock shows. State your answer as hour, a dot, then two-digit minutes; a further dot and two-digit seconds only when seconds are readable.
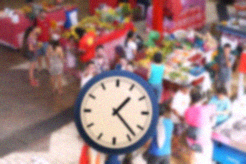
1.23
